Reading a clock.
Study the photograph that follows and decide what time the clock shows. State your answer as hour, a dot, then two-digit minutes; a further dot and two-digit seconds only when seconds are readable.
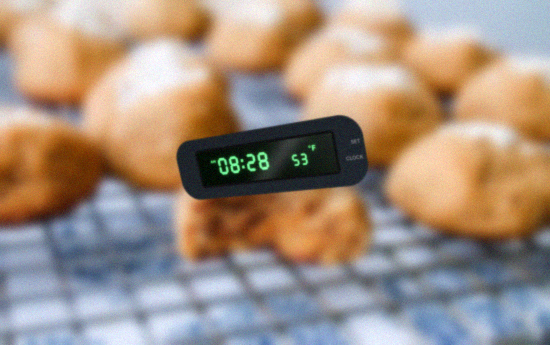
8.28
